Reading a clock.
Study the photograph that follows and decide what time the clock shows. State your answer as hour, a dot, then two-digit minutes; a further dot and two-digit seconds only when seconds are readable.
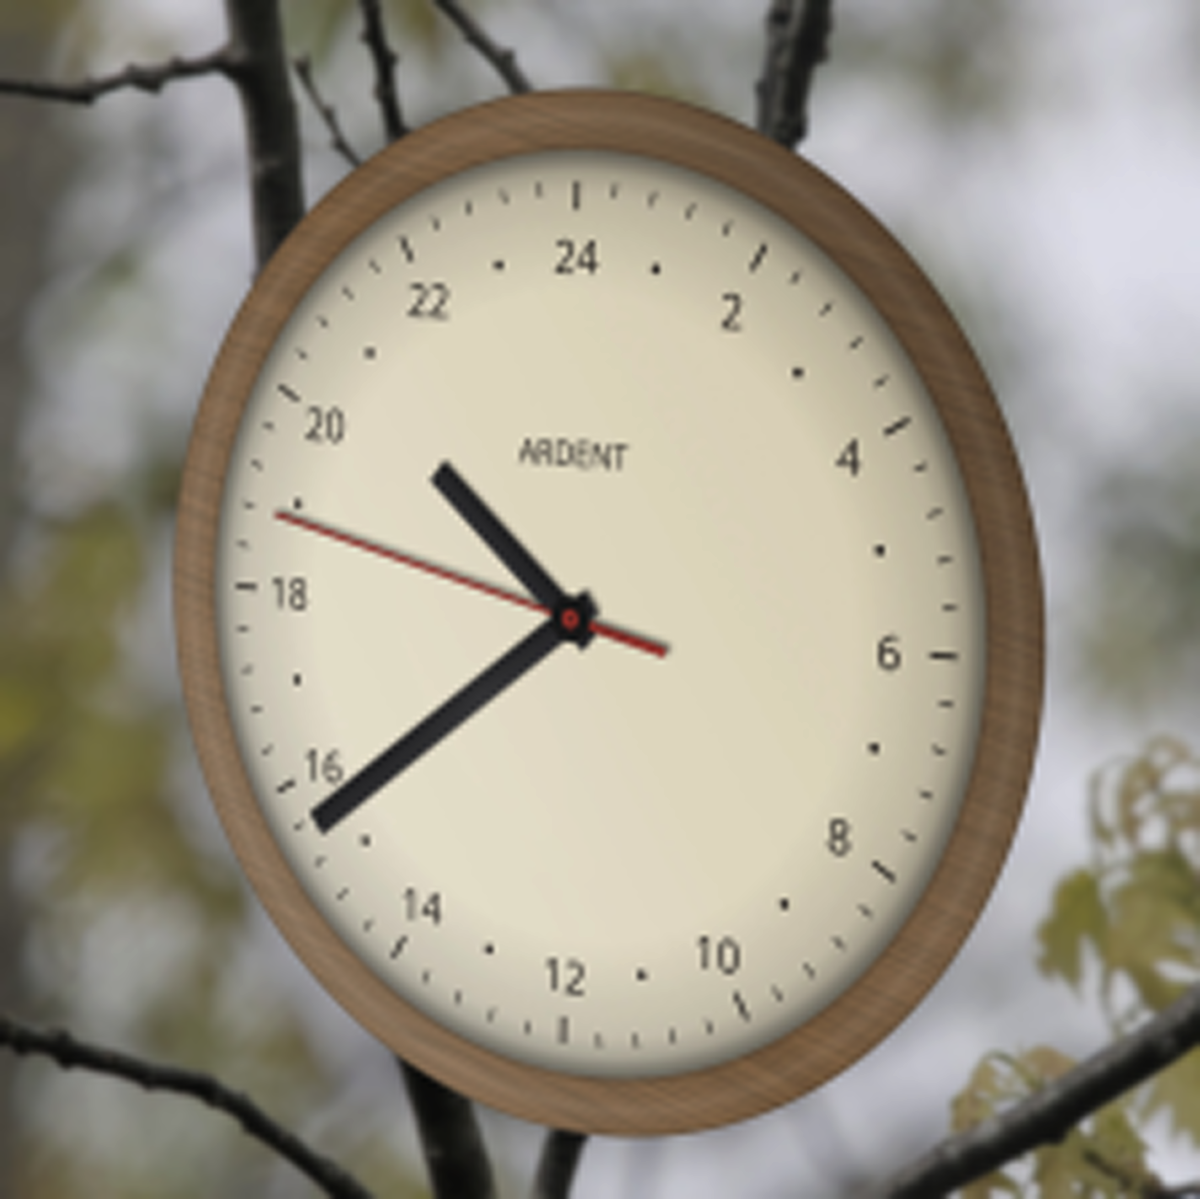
20.38.47
